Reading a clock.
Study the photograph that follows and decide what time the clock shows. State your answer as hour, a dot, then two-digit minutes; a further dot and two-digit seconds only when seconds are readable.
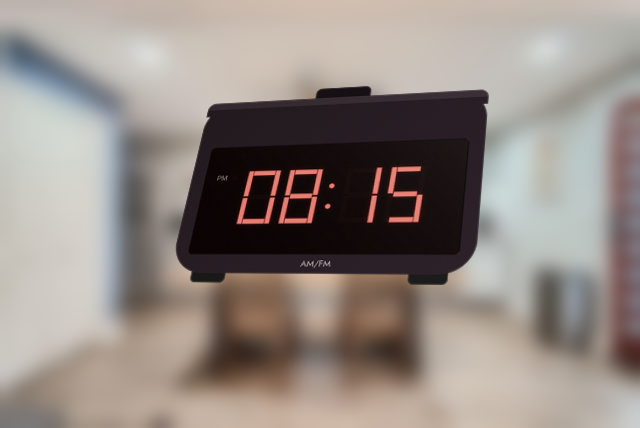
8.15
